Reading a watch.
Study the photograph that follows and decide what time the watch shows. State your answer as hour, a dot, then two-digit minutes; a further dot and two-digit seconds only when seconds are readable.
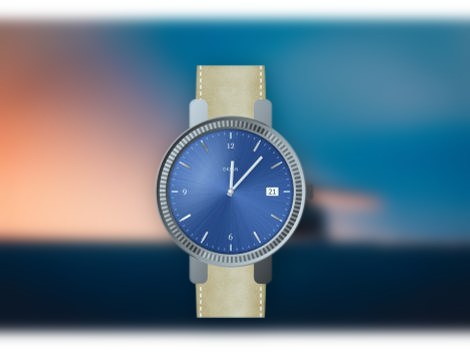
12.07
